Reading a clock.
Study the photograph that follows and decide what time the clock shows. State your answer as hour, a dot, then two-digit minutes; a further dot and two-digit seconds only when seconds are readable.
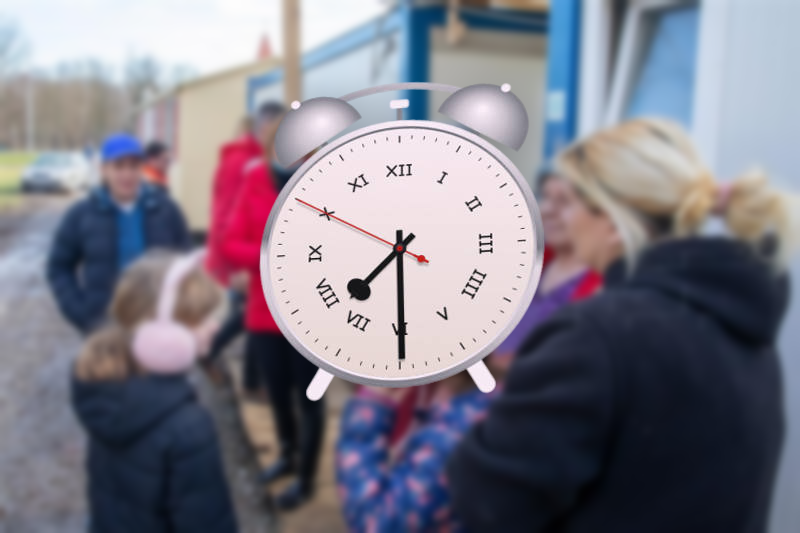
7.29.50
